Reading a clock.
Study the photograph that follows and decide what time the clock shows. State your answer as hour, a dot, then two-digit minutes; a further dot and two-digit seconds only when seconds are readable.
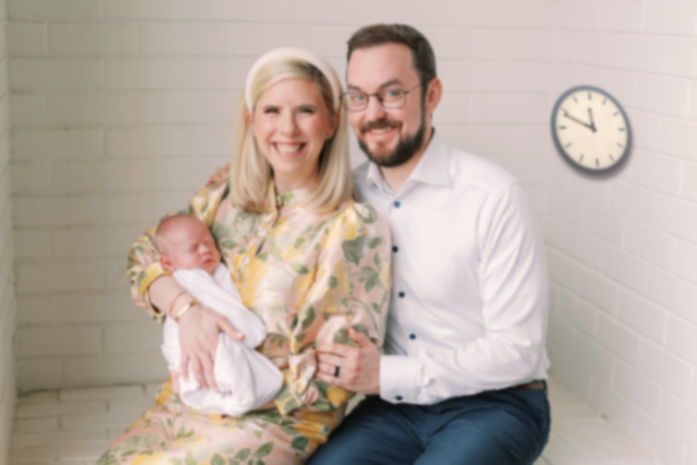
11.49
